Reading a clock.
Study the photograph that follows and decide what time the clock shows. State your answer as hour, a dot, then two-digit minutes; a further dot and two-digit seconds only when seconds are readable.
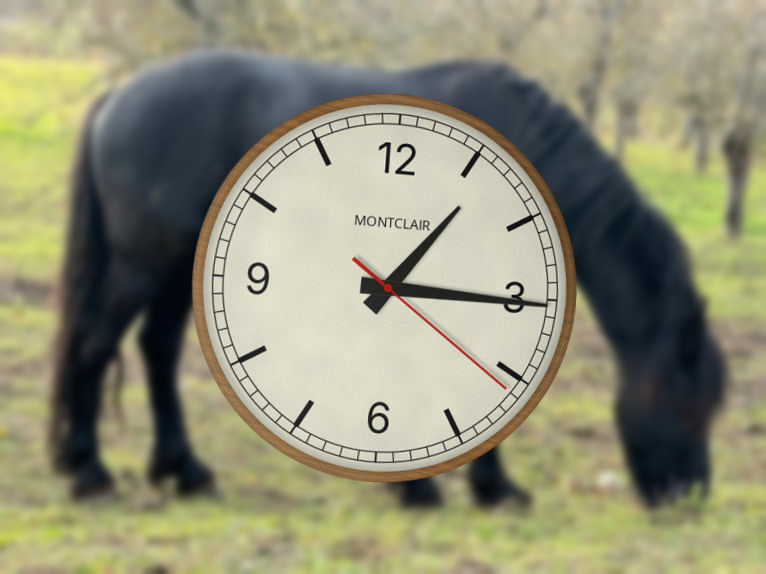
1.15.21
